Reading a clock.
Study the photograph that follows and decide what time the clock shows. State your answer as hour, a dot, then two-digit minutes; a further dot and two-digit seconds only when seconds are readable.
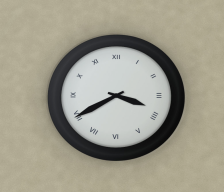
3.40
